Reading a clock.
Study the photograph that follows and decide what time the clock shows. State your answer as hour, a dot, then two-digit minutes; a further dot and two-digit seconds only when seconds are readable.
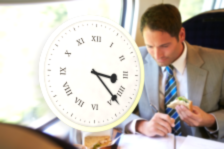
3.23
